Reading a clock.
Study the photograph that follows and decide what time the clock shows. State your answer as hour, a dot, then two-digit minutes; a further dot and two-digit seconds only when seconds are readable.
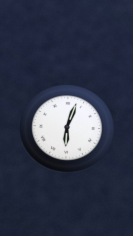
6.03
